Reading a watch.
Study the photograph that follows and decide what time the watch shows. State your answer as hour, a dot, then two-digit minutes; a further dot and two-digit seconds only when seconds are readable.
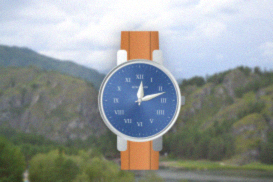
12.12
